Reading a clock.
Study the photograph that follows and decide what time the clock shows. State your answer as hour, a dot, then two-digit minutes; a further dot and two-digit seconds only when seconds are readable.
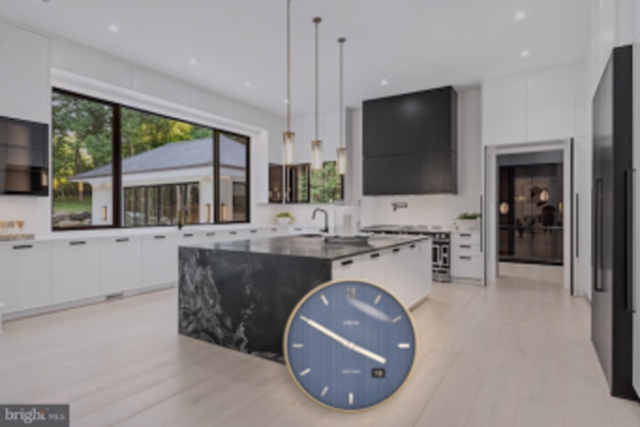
3.50
